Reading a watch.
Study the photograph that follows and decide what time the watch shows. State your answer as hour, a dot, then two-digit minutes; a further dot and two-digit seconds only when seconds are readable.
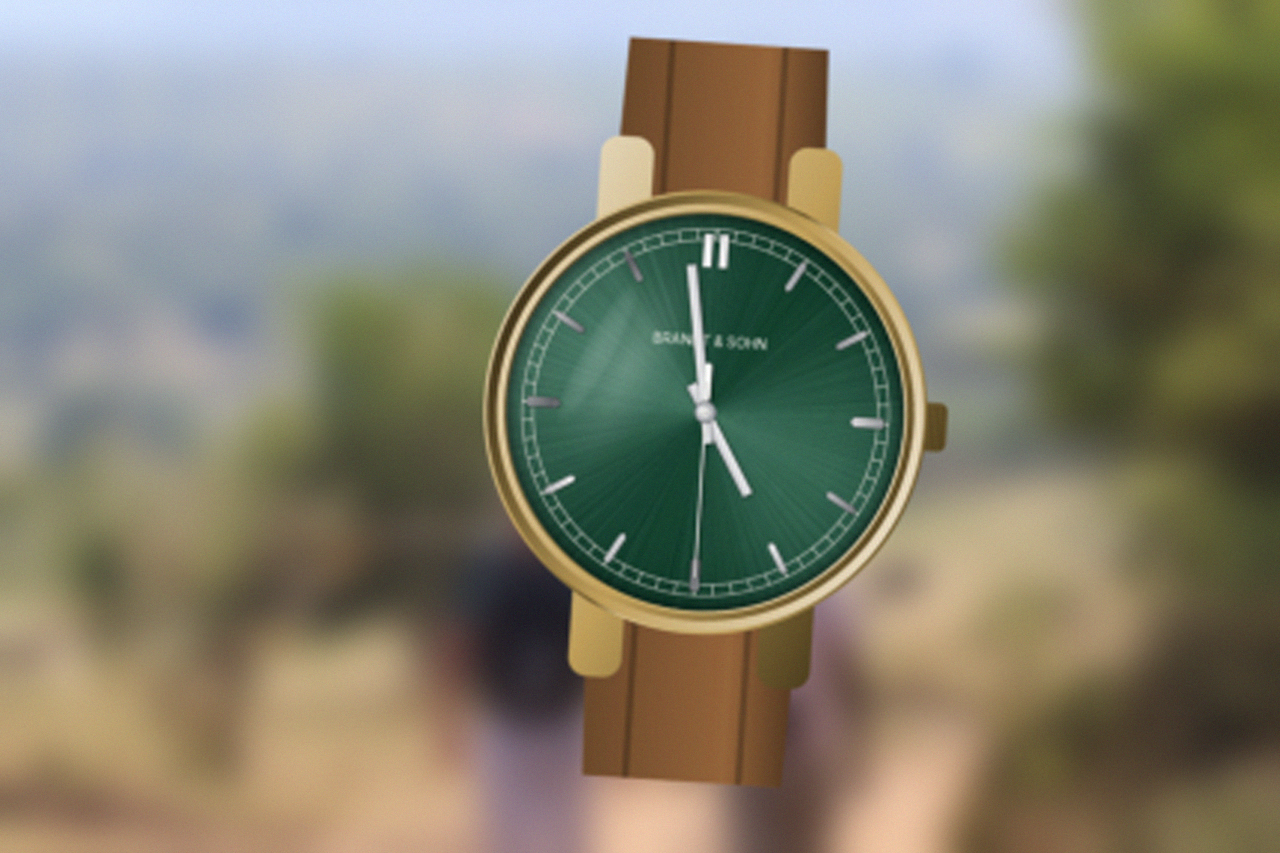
4.58.30
